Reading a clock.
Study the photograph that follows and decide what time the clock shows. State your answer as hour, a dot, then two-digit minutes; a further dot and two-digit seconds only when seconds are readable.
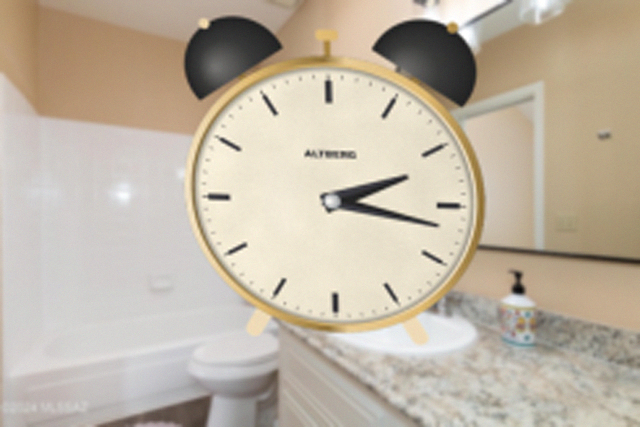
2.17
